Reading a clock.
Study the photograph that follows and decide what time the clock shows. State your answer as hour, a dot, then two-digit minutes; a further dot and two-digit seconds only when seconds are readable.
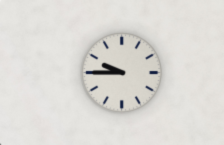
9.45
